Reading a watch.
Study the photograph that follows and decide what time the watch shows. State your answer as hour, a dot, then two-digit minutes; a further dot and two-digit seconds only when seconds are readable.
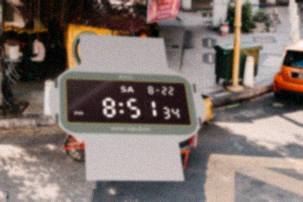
8.51.34
